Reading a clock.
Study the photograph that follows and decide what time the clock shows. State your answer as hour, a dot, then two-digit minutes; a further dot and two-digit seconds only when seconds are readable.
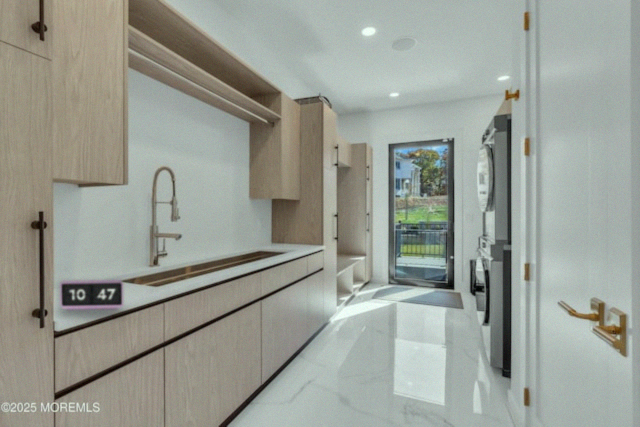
10.47
